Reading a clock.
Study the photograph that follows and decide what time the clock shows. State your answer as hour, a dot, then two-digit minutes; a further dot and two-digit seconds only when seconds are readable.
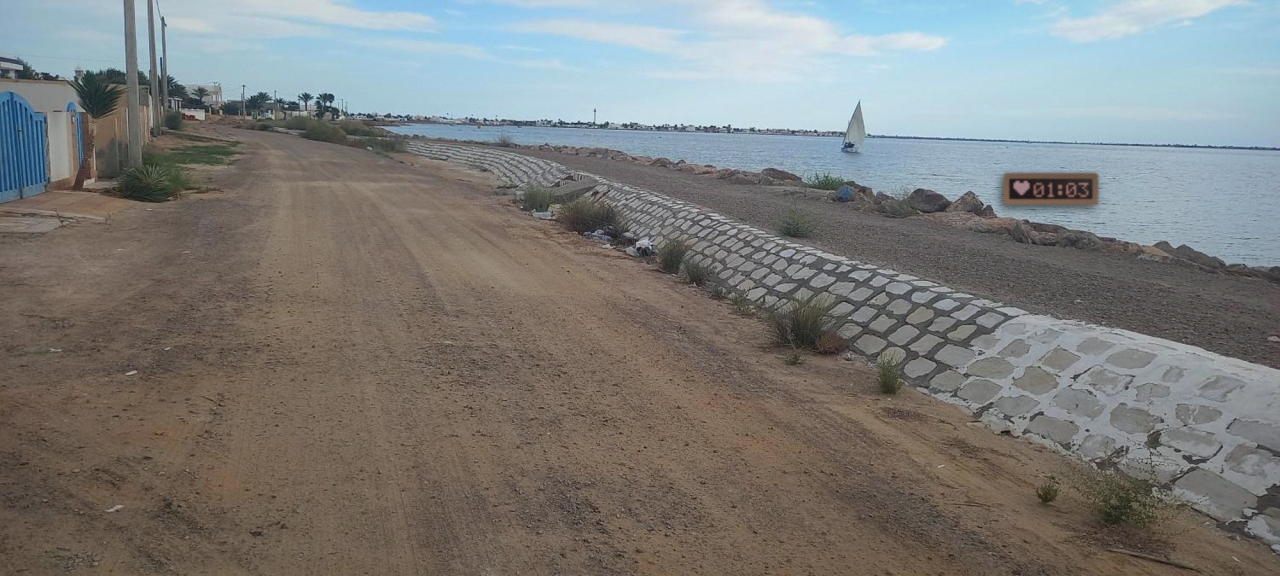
1.03
